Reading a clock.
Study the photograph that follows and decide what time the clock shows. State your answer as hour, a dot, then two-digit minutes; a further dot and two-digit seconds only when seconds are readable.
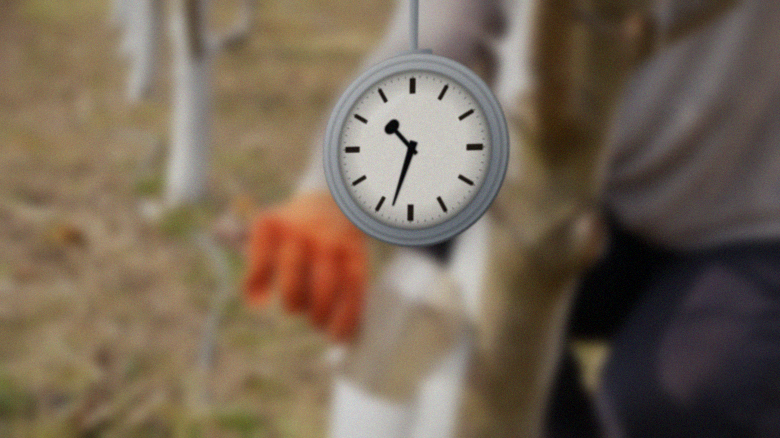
10.33
